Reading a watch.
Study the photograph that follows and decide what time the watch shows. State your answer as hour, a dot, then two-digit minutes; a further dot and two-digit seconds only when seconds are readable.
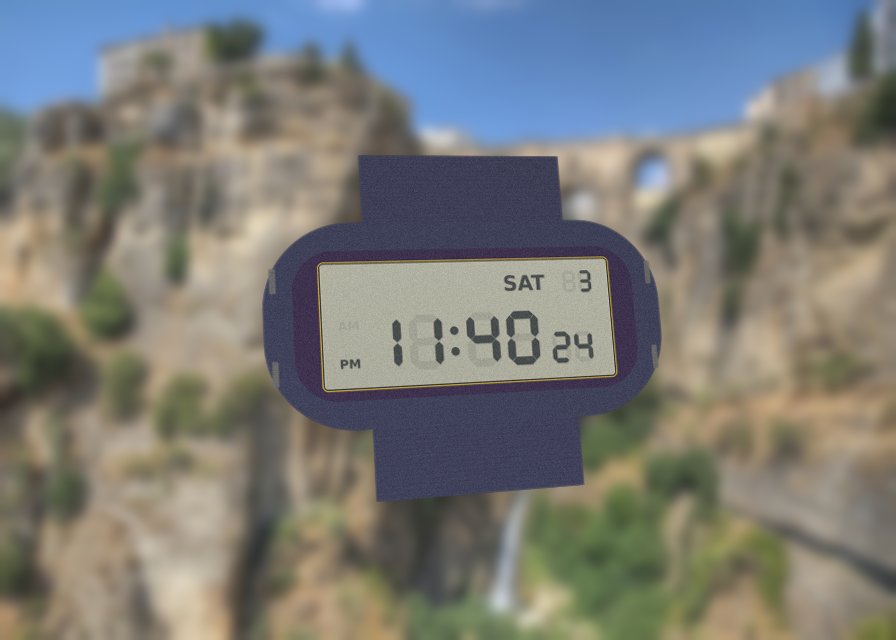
11.40.24
